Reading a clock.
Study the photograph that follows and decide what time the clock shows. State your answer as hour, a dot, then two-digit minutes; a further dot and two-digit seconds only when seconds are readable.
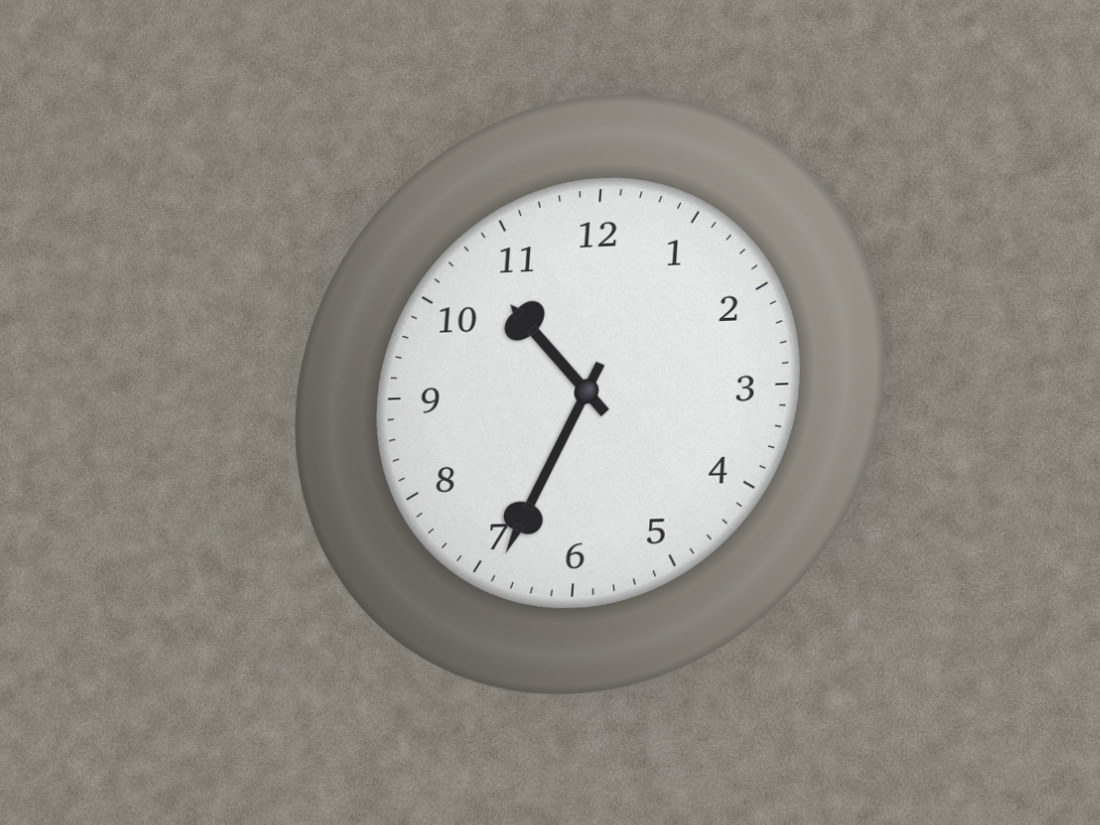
10.34
